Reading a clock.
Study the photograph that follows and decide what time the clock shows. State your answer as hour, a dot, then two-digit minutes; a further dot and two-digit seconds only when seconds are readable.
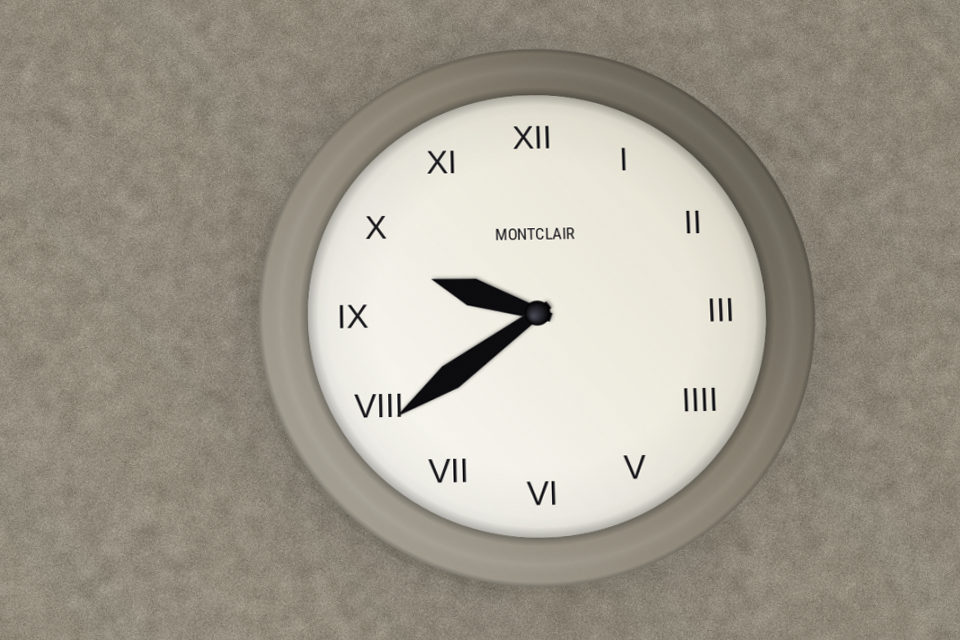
9.39
